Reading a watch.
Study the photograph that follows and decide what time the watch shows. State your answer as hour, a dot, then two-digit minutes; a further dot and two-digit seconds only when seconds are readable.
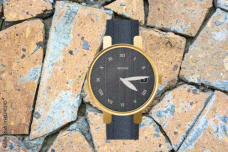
4.14
